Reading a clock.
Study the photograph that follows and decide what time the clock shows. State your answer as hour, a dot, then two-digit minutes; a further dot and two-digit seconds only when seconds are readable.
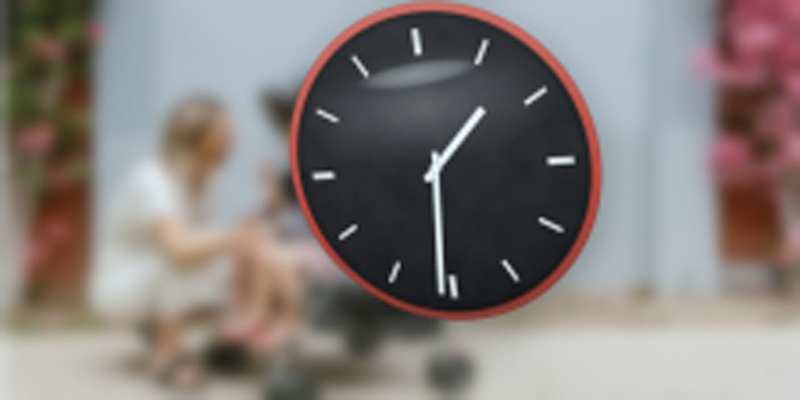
1.31
